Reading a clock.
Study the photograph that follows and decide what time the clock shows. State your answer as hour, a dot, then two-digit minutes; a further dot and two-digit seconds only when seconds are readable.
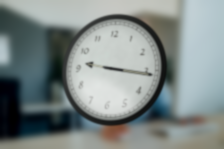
9.16
